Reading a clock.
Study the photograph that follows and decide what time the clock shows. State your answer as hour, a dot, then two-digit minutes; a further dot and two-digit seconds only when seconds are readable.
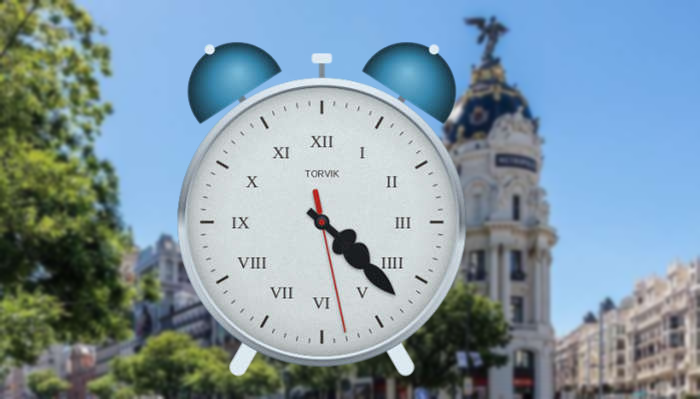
4.22.28
